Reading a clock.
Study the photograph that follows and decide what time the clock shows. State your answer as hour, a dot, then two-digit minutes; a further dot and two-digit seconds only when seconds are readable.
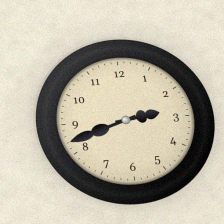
2.42
